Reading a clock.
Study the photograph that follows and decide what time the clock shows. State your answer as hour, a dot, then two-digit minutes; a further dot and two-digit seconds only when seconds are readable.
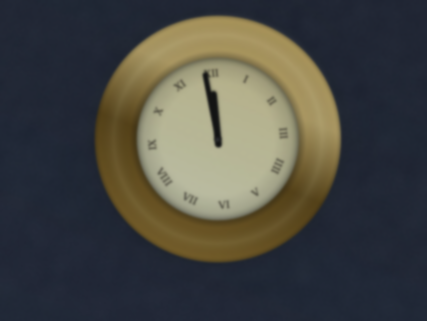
11.59
